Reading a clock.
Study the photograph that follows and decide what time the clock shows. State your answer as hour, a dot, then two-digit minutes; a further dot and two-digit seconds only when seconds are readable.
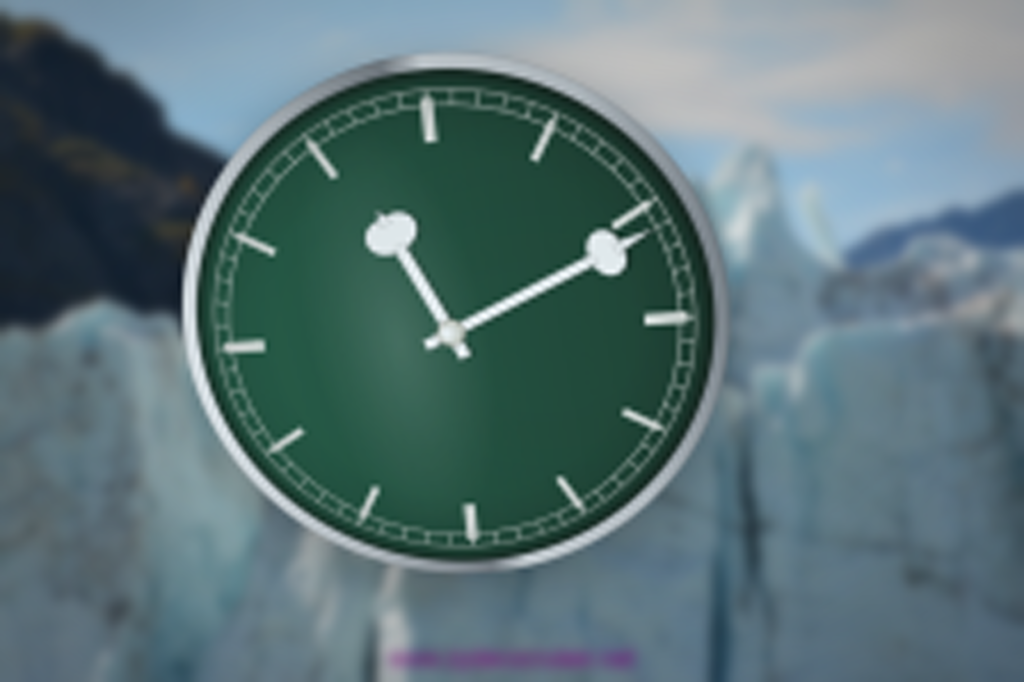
11.11
